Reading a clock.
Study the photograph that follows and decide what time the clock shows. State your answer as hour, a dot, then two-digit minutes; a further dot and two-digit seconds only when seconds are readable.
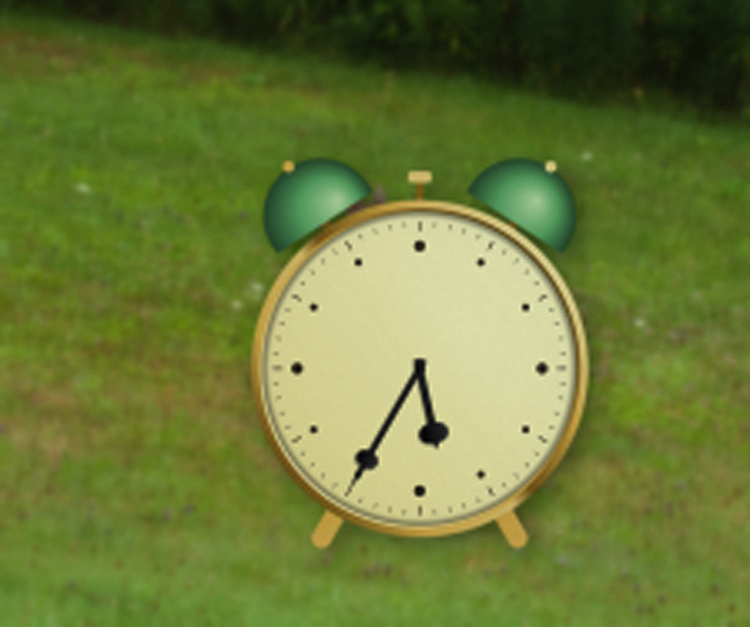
5.35
